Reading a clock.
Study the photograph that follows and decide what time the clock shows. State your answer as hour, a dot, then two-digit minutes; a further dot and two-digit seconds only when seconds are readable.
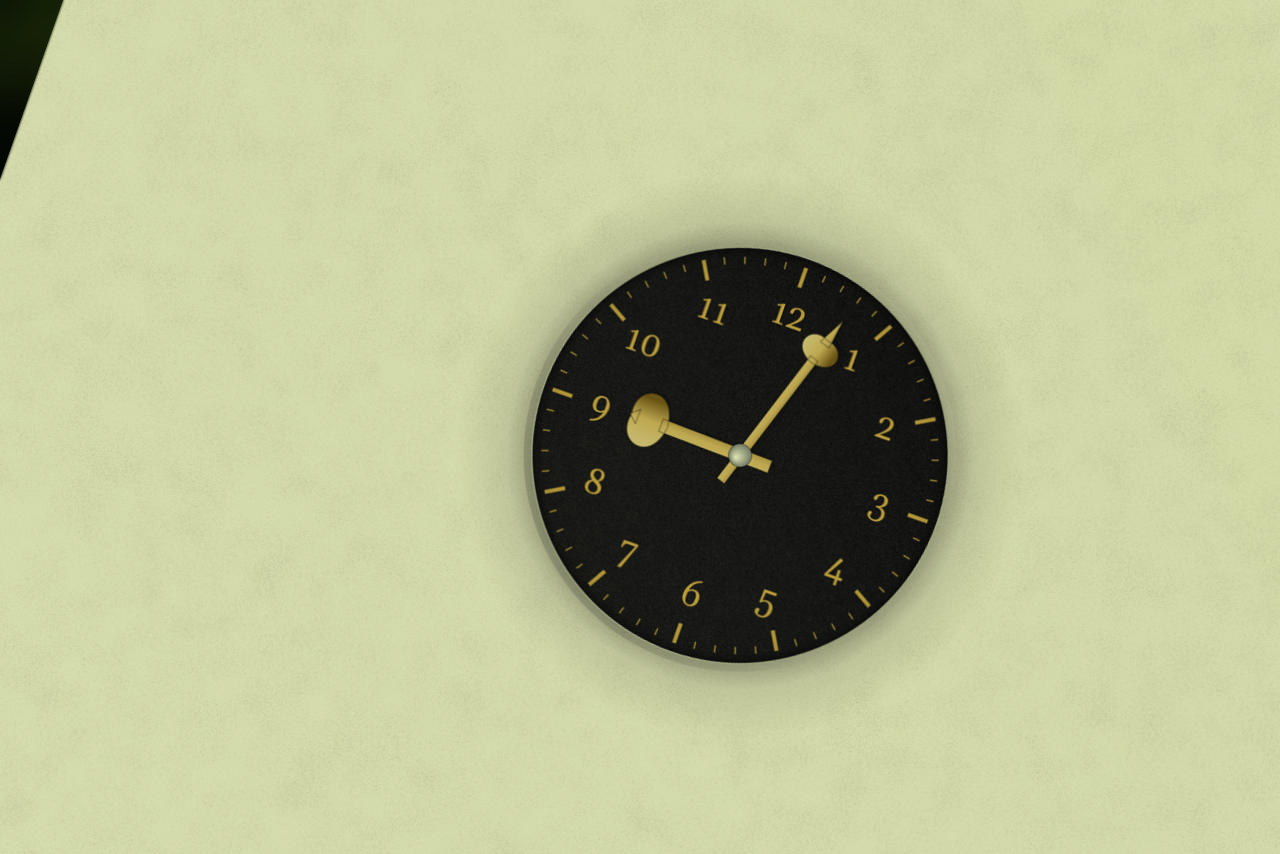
9.03
